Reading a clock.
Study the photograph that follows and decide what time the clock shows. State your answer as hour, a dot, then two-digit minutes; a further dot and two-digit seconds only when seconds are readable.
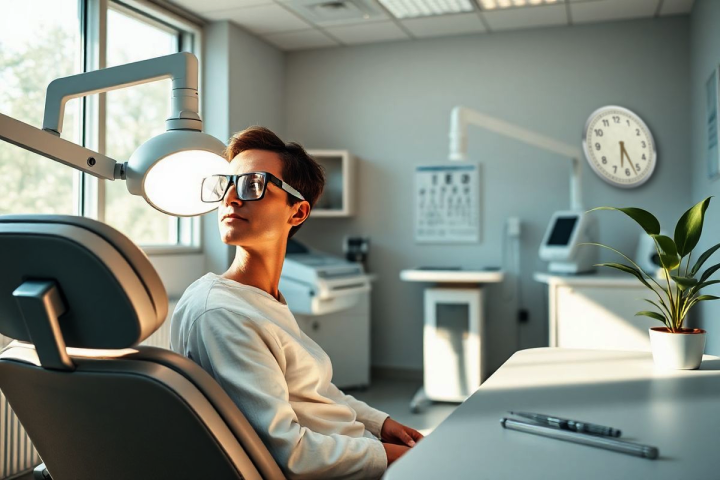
6.27
